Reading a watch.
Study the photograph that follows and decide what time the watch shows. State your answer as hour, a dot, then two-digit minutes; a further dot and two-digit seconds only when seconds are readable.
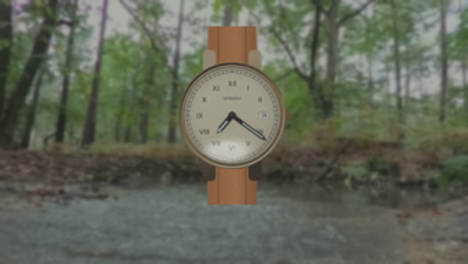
7.21
